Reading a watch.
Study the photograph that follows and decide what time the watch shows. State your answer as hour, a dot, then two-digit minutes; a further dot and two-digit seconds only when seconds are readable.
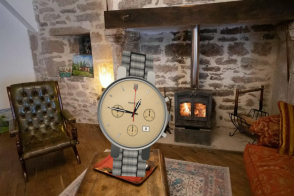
12.46
